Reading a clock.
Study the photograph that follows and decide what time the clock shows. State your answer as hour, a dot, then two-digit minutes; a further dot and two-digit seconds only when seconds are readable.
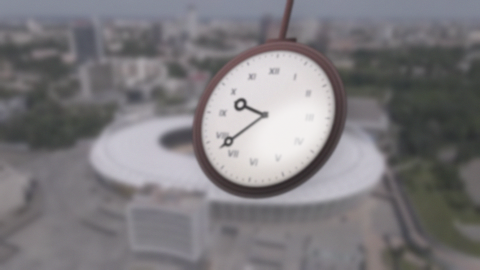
9.38
